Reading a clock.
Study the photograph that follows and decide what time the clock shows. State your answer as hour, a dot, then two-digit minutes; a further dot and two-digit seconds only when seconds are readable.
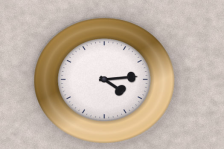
4.14
